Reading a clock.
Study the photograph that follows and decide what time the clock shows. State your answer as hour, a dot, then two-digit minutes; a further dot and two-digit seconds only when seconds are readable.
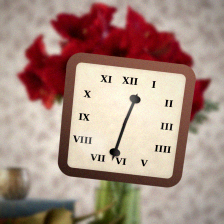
12.32
